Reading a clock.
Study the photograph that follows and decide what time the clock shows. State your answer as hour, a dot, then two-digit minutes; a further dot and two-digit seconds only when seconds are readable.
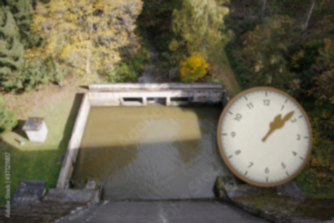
1.08
